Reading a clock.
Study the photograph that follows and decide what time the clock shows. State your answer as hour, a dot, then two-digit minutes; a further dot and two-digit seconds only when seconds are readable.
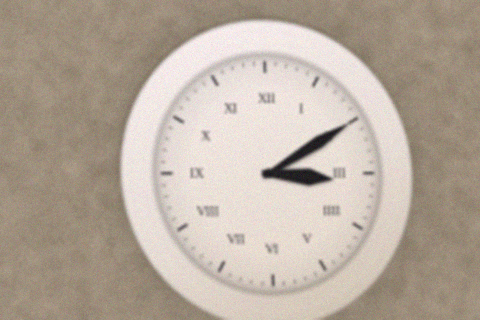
3.10
